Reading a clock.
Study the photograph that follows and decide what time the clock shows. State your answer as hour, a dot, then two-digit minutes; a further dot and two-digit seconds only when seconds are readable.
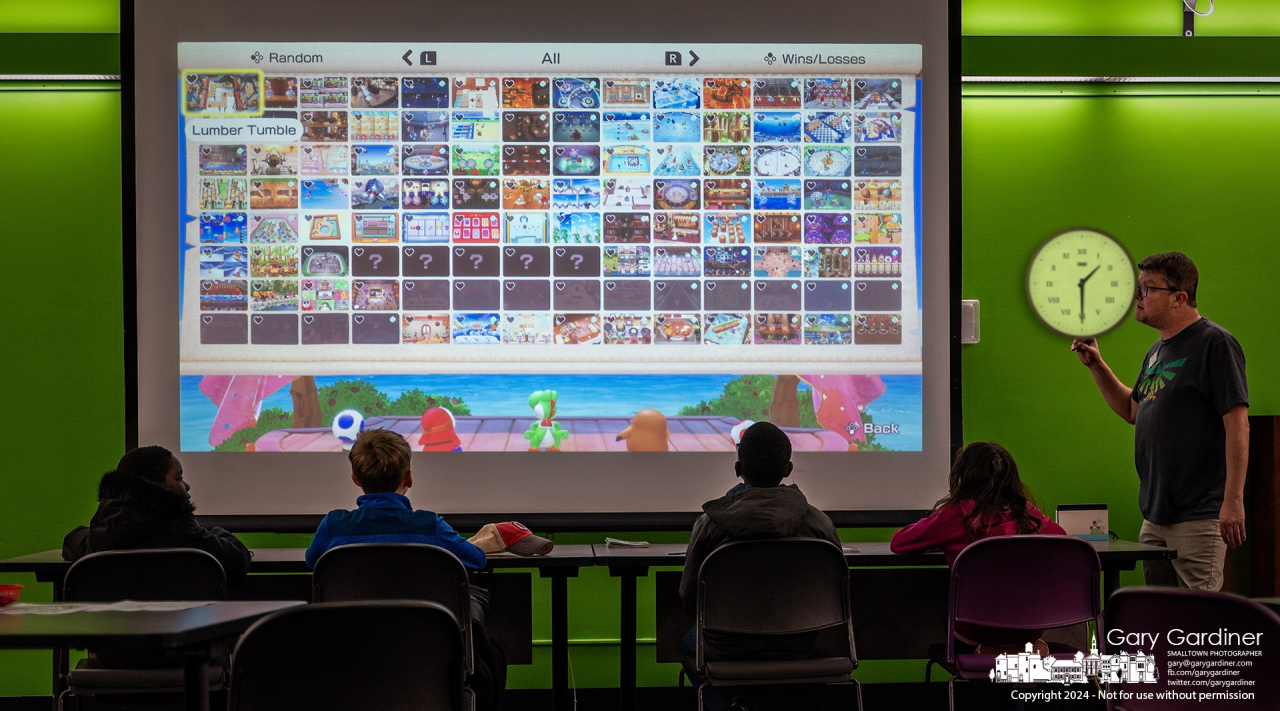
1.30
